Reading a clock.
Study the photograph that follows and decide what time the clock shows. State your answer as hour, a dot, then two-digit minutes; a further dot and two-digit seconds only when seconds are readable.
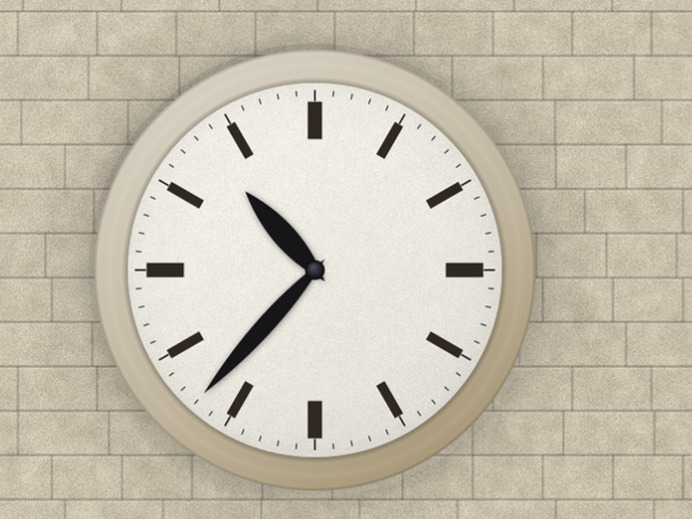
10.37
